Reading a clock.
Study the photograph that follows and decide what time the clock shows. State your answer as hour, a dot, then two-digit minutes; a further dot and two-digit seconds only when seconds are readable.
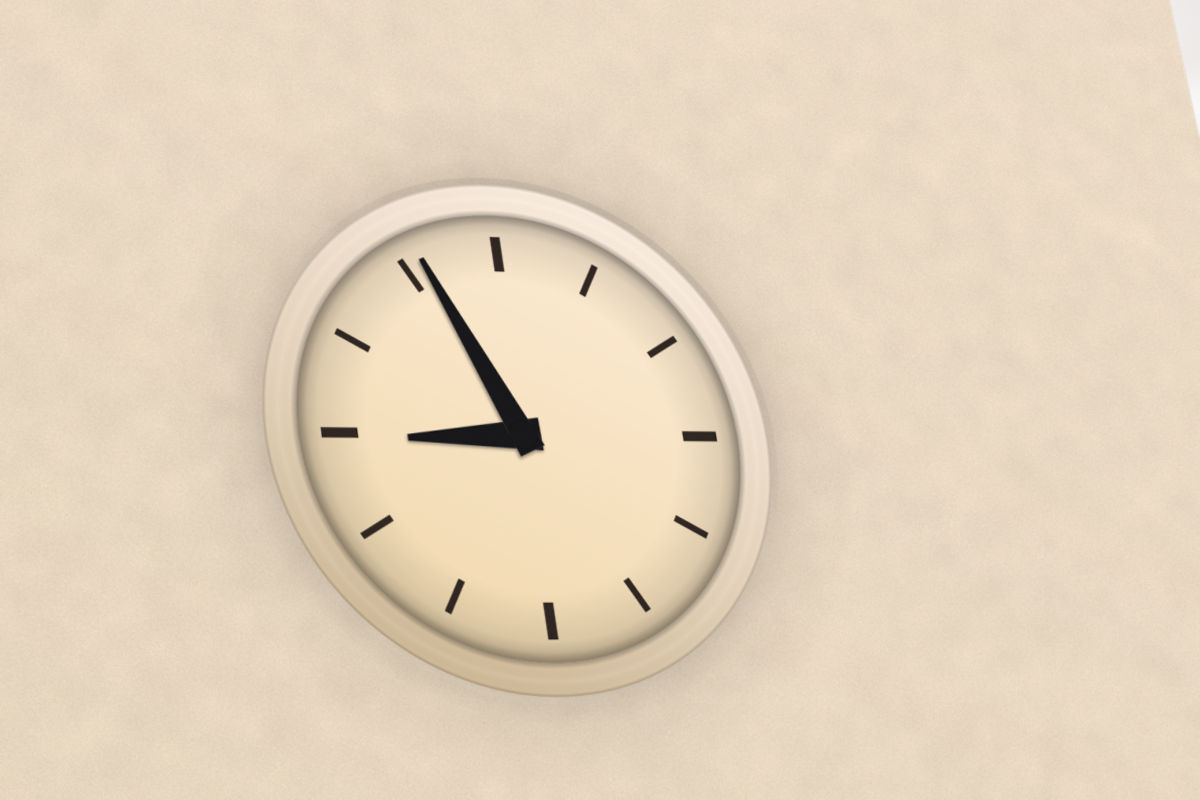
8.56
